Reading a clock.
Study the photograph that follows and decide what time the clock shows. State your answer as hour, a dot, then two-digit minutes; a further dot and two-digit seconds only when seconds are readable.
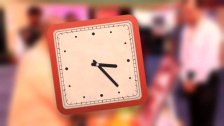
3.24
